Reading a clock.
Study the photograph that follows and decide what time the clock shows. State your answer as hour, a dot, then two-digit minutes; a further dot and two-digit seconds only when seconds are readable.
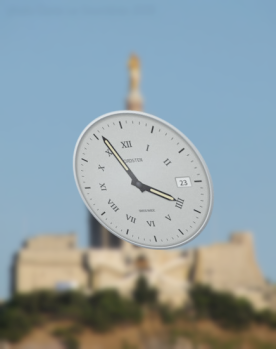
3.56
